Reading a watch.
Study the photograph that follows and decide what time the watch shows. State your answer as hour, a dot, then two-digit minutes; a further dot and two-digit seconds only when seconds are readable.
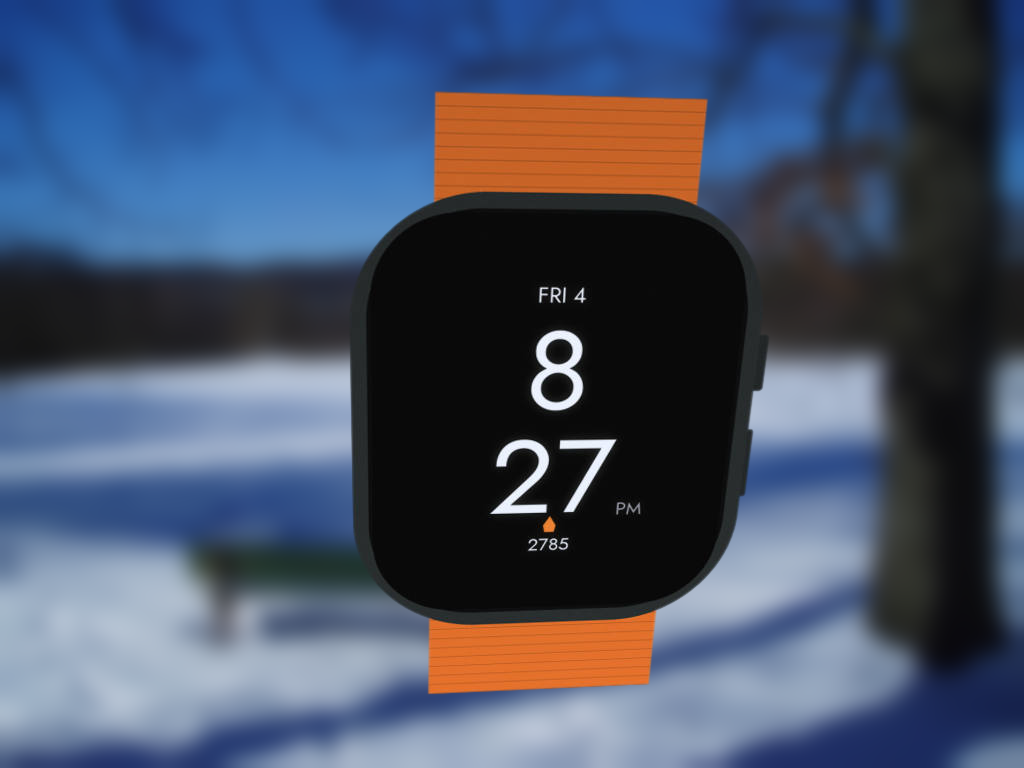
8.27
